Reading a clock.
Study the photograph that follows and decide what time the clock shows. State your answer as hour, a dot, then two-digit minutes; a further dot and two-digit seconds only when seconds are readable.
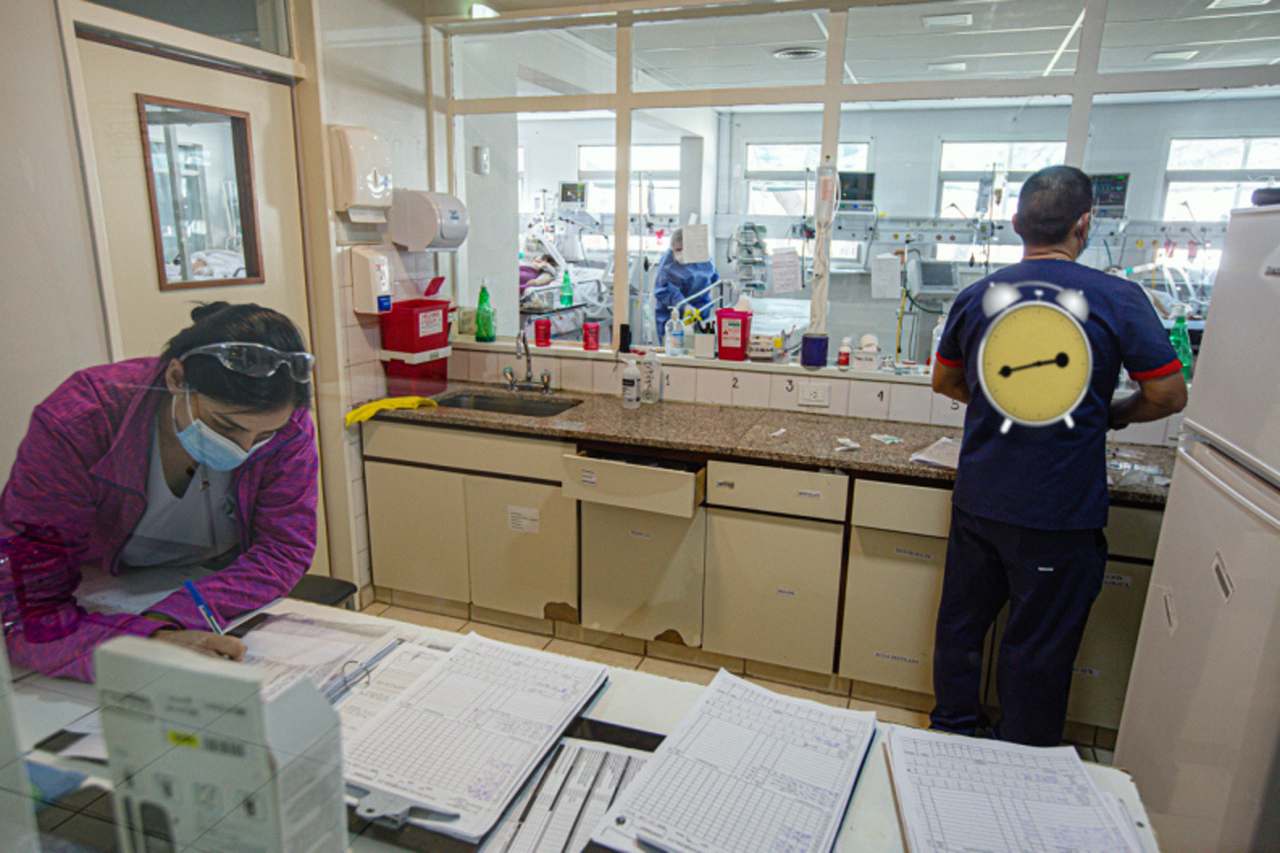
2.43
